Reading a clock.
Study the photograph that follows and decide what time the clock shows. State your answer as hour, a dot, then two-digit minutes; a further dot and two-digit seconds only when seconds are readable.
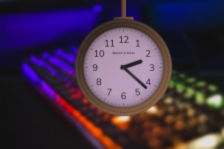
2.22
